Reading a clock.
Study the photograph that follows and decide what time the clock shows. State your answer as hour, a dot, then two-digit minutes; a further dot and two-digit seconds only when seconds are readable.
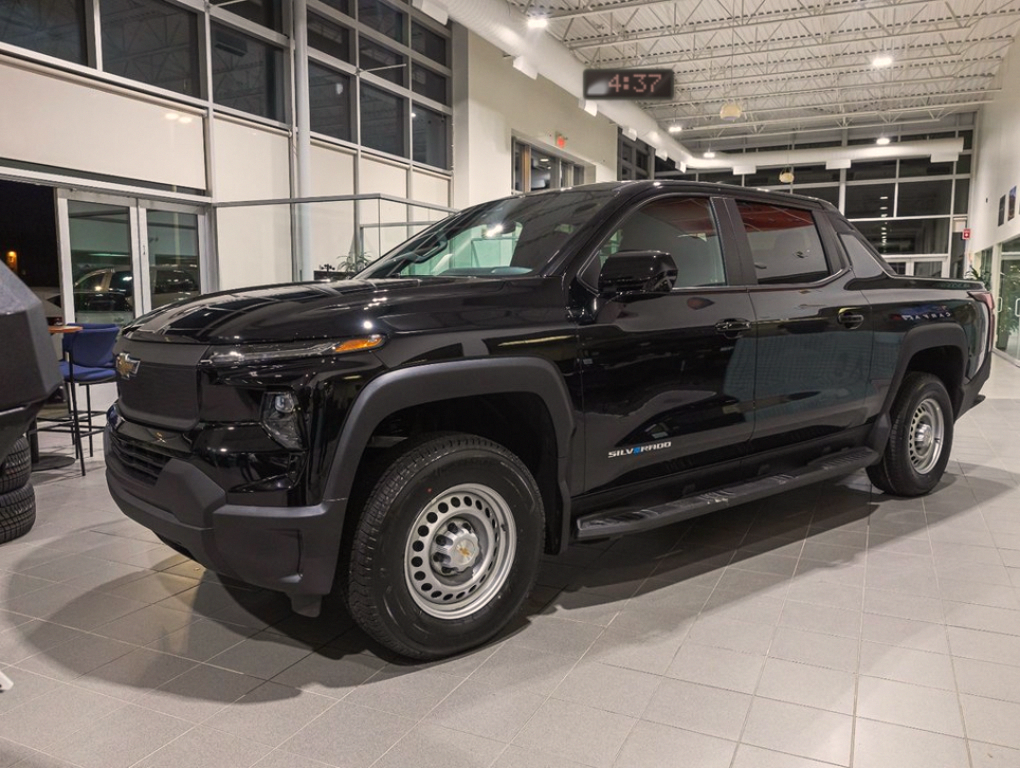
4.37
